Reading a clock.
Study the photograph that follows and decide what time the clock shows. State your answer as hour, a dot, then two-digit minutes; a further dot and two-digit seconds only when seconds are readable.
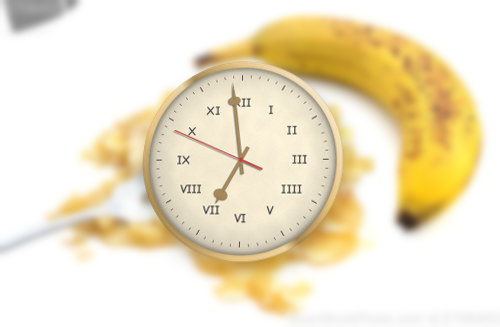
6.58.49
